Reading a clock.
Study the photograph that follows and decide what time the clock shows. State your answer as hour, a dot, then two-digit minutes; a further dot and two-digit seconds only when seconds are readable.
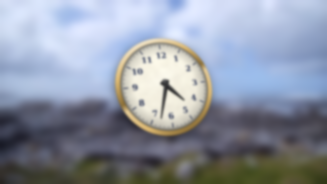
4.33
